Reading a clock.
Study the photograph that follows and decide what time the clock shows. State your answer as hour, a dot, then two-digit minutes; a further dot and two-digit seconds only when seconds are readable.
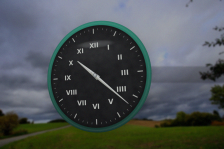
10.22
